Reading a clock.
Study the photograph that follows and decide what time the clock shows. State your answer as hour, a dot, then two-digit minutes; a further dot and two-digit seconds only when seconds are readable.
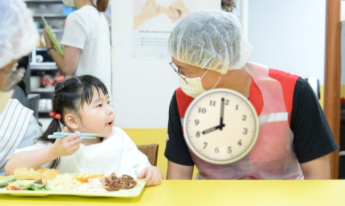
7.59
